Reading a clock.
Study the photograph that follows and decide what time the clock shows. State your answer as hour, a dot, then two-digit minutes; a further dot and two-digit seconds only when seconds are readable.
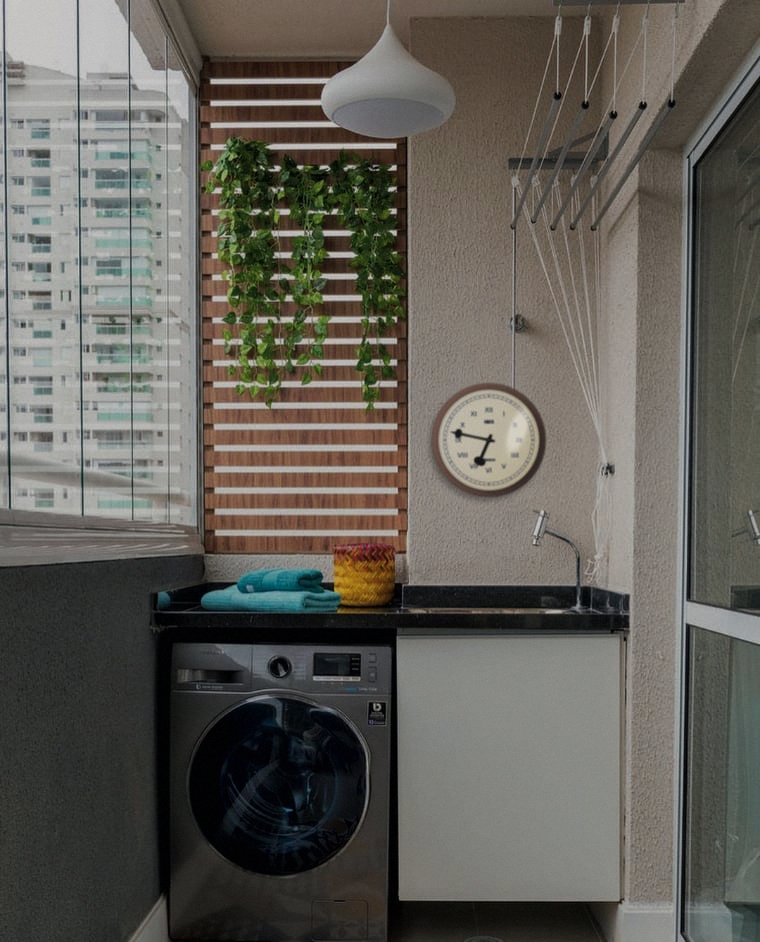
6.47
